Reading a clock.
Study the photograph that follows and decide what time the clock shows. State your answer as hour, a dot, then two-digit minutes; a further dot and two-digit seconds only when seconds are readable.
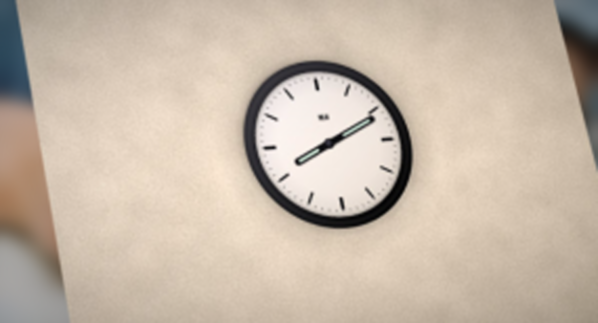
8.11
